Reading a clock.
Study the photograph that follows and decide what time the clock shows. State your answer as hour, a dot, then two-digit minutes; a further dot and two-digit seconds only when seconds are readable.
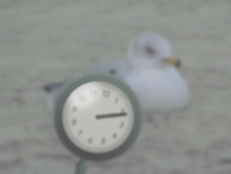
2.11
